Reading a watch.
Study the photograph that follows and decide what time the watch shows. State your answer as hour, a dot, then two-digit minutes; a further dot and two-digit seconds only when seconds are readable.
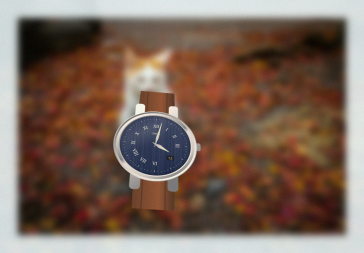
4.02
